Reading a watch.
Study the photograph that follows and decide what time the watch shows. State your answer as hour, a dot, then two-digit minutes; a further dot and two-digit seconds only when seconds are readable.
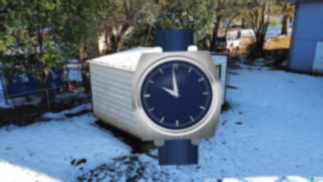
9.59
